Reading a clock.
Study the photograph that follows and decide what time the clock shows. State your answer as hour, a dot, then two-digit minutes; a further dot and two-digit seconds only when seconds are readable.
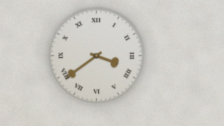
3.39
